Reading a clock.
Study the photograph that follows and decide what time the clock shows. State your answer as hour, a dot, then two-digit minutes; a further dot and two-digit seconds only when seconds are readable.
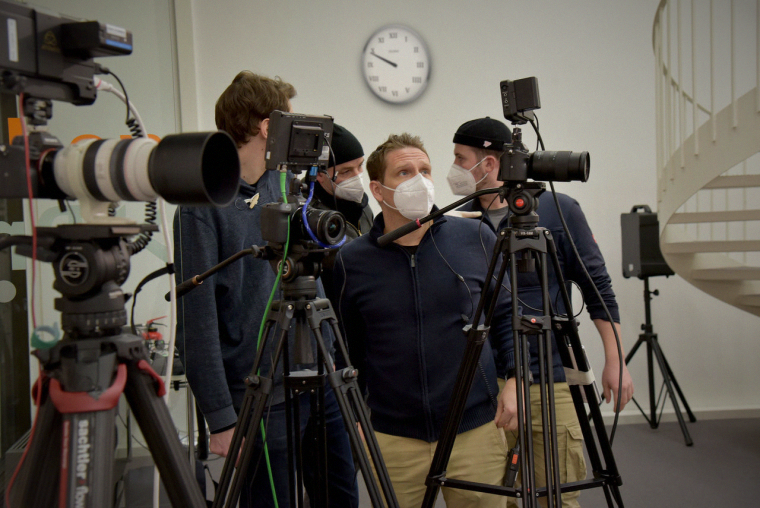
9.49
